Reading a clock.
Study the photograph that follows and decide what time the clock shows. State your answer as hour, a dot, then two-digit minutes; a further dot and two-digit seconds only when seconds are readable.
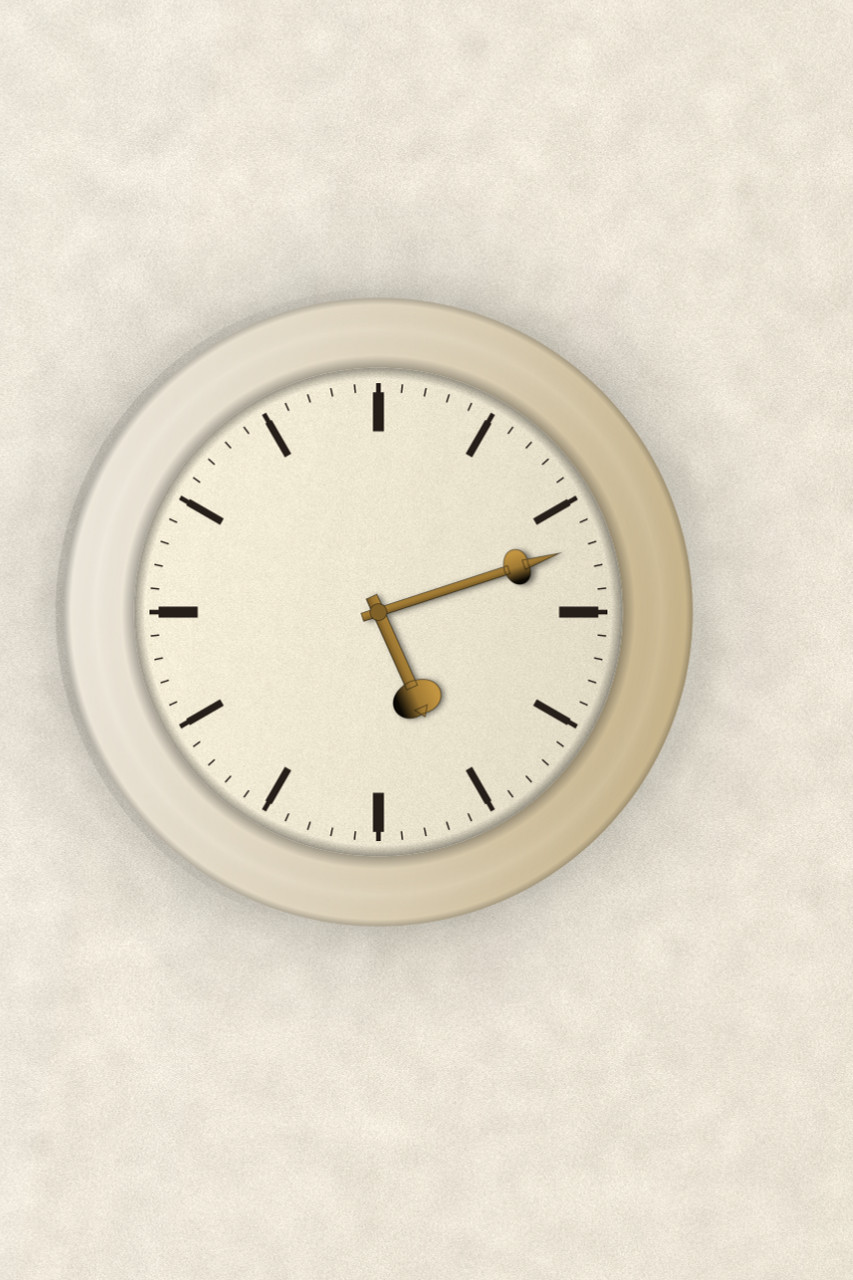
5.12
